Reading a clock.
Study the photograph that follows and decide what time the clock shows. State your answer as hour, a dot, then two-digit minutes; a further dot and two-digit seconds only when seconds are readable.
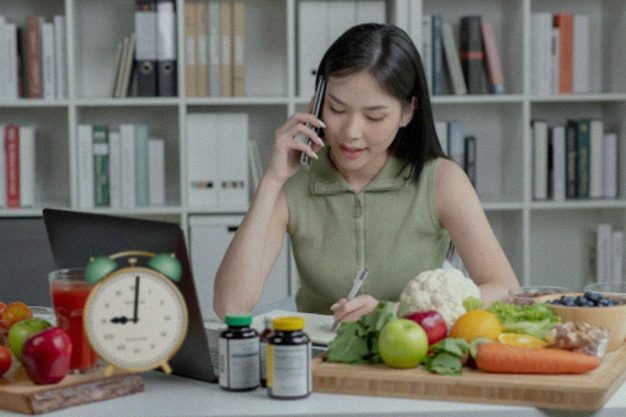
9.01
